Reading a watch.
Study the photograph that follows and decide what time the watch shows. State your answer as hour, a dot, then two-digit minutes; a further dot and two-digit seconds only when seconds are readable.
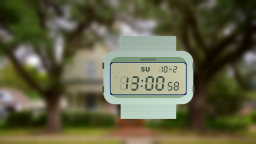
13.00.58
